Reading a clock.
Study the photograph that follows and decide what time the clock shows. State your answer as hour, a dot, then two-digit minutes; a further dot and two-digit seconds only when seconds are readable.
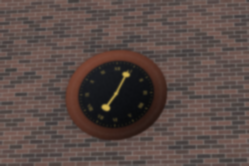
7.04
